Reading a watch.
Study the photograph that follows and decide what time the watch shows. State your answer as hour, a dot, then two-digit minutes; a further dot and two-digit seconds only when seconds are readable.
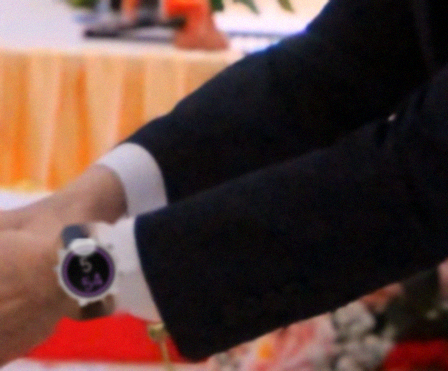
5.54
